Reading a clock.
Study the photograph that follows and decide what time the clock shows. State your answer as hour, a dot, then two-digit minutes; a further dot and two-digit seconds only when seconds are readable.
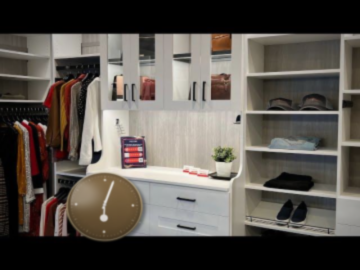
6.03
